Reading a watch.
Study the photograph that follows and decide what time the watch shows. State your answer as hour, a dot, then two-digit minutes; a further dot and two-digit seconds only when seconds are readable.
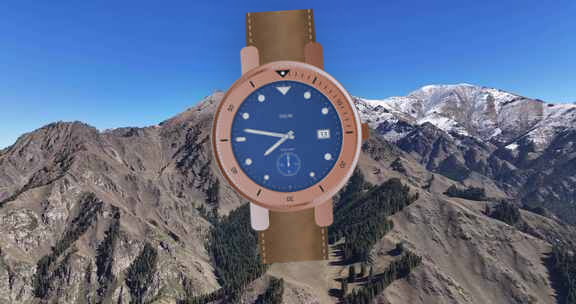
7.47
